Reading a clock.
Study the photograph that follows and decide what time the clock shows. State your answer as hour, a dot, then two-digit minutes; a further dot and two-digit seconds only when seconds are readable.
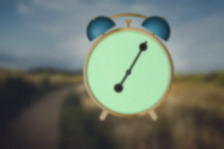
7.05
